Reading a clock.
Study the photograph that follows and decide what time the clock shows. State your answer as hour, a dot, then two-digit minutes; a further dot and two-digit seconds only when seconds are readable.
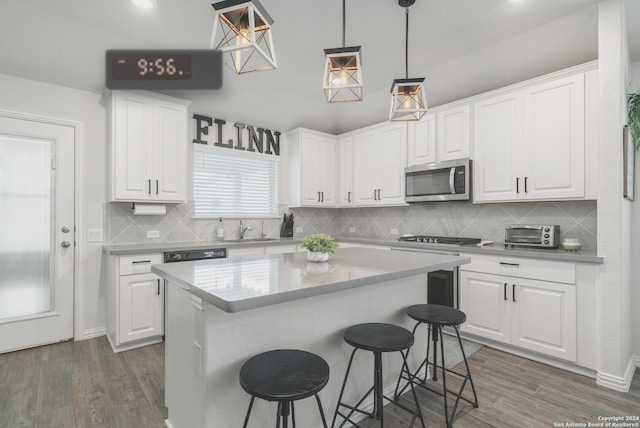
9.56
